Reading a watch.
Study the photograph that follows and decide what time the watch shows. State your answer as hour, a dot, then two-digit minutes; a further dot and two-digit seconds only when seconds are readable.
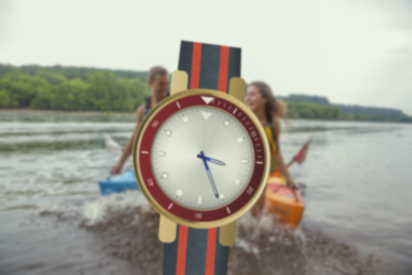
3.26
